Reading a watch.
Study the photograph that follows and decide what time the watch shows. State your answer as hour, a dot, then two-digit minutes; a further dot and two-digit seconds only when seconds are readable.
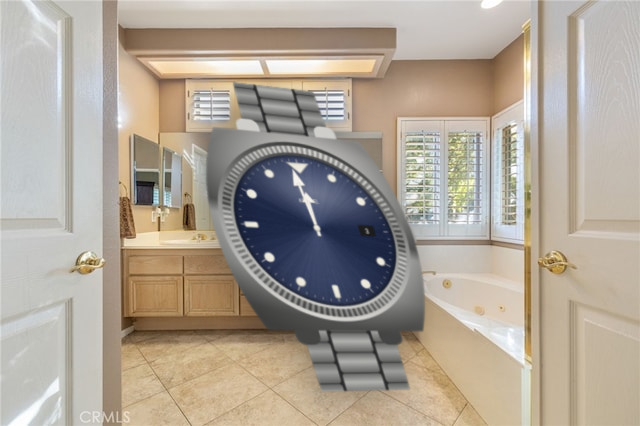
11.59
